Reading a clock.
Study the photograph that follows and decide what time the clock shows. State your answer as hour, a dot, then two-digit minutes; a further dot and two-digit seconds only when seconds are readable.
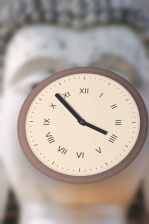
3.53
